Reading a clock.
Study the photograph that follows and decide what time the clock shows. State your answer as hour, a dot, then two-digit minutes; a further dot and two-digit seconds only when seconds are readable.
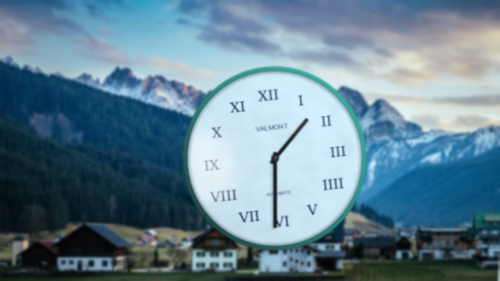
1.31
